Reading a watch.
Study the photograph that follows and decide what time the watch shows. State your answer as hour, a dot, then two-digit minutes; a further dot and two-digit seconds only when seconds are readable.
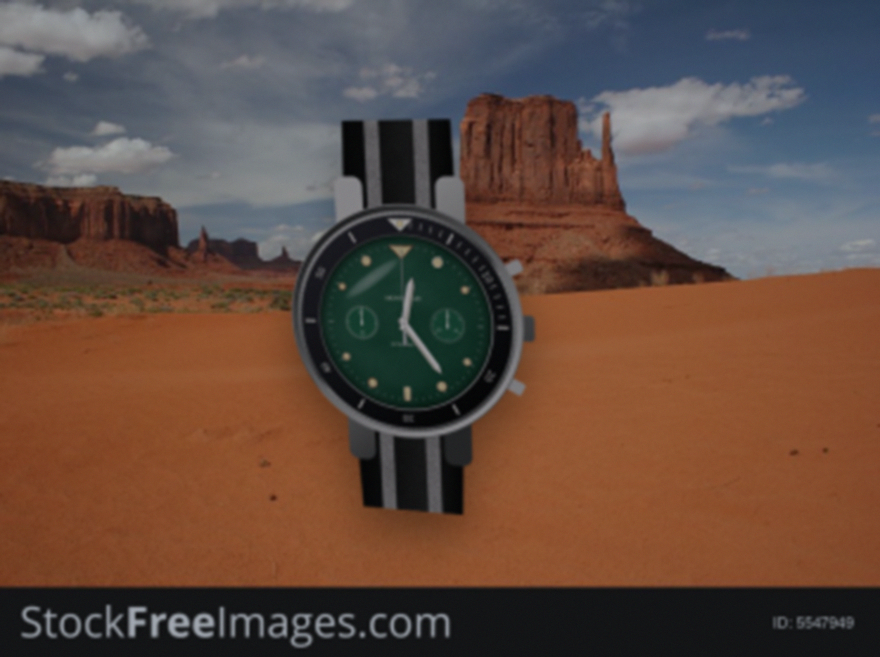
12.24
